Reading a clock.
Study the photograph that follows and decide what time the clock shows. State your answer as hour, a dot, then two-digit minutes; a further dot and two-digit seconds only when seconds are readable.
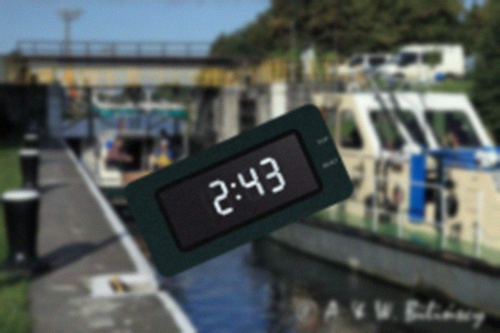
2.43
